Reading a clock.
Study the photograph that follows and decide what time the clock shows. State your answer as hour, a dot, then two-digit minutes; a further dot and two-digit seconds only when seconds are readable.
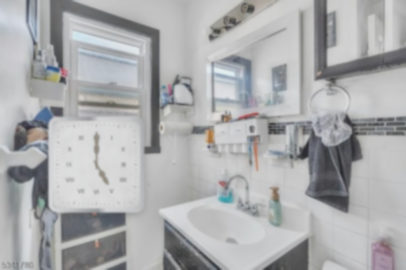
5.00
